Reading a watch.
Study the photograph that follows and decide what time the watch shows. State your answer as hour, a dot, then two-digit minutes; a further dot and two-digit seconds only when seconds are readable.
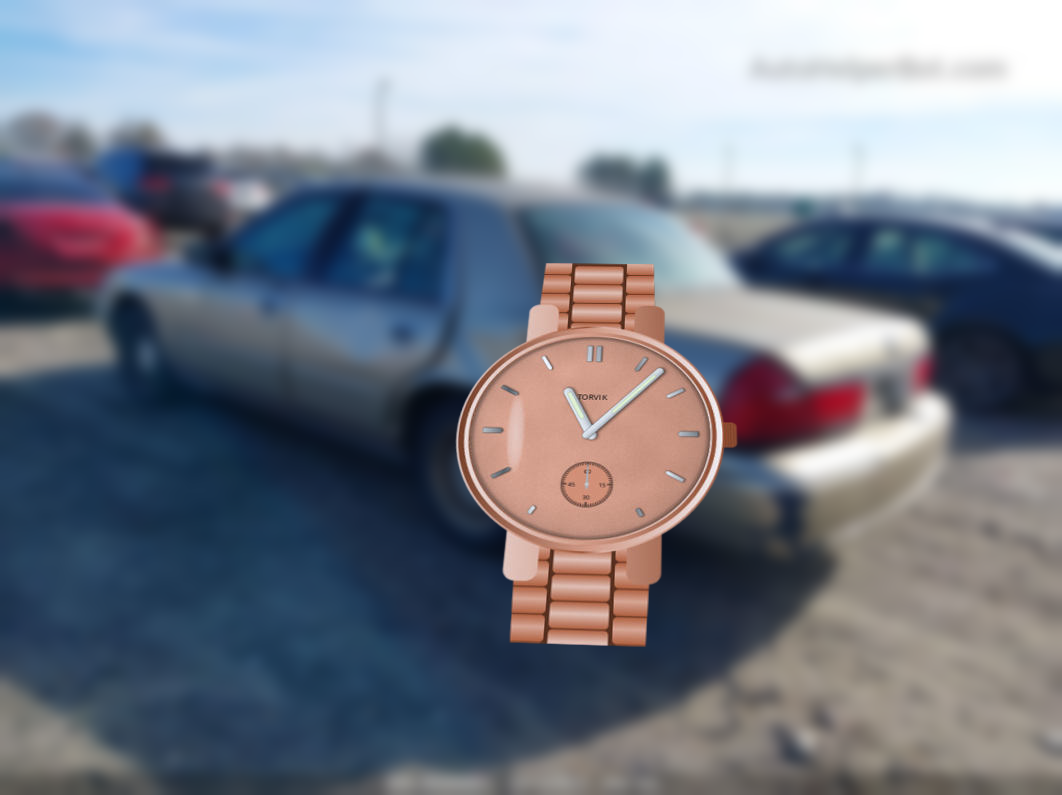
11.07
